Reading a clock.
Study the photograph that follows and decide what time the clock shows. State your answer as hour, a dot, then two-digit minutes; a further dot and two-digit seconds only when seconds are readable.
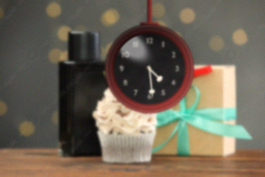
4.29
